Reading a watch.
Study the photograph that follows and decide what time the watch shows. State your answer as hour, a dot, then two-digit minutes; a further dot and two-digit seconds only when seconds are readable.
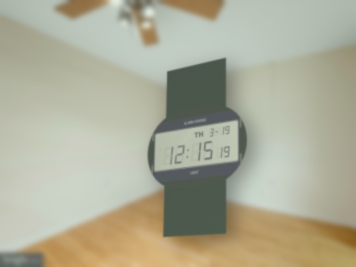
12.15.19
